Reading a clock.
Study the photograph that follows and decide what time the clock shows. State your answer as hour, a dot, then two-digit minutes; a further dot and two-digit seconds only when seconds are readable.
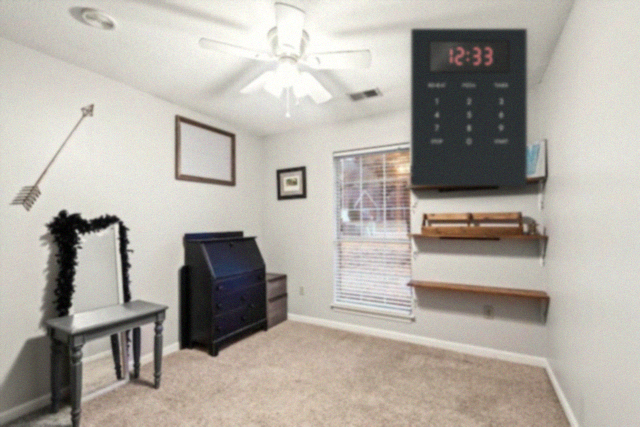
12.33
